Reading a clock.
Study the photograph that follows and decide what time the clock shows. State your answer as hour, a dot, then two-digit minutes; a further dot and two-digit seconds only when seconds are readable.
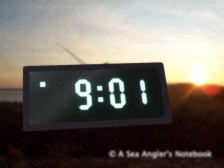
9.01
